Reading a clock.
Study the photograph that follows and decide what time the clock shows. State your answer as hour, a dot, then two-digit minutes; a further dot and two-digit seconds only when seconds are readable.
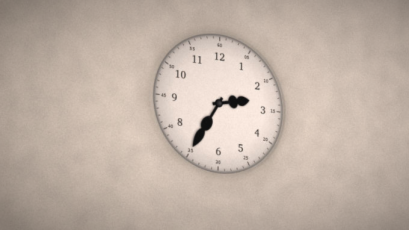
2.35
